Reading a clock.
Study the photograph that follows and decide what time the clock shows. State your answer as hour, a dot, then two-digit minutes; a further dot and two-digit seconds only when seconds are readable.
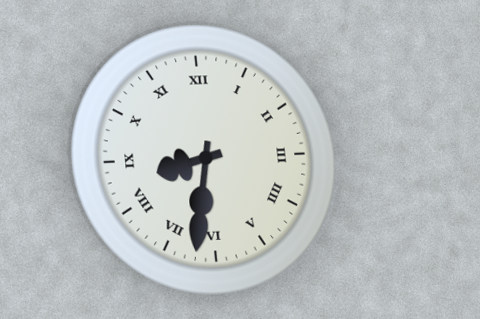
8.32
